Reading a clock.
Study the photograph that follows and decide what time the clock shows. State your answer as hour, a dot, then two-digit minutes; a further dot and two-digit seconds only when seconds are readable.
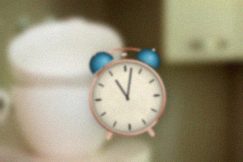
11.02
